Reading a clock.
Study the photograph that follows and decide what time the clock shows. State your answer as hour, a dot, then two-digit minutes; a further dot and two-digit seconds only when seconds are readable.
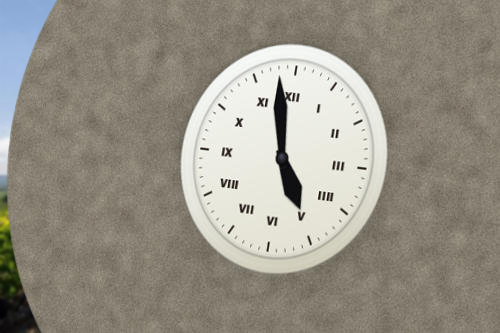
4.58
